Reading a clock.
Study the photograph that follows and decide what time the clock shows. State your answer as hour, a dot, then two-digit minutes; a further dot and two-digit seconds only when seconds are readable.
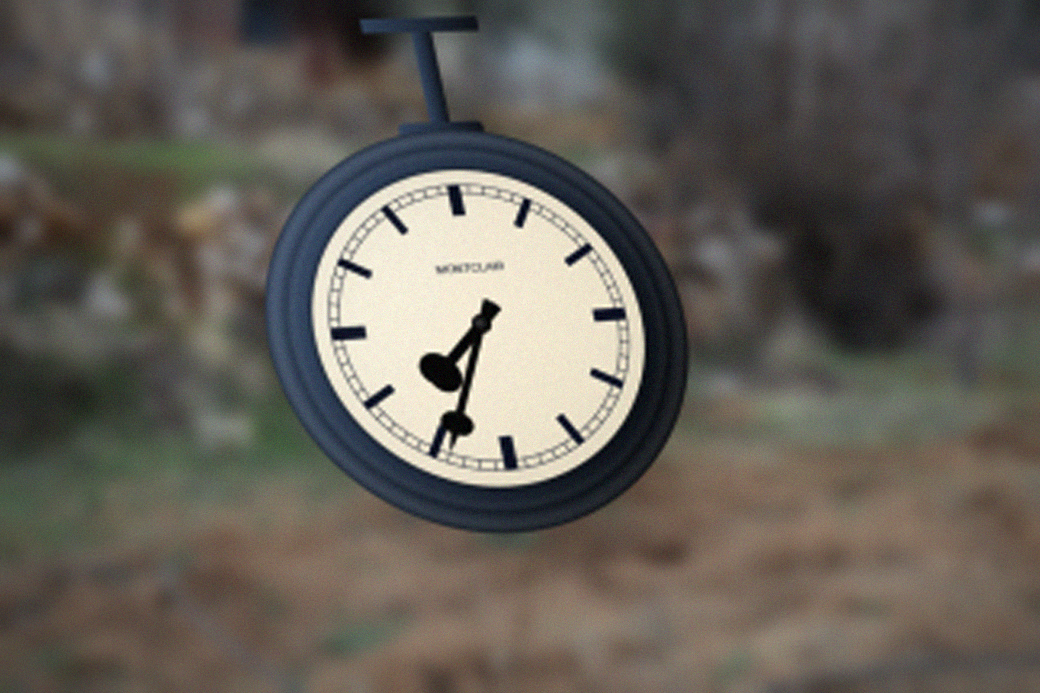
7.34
